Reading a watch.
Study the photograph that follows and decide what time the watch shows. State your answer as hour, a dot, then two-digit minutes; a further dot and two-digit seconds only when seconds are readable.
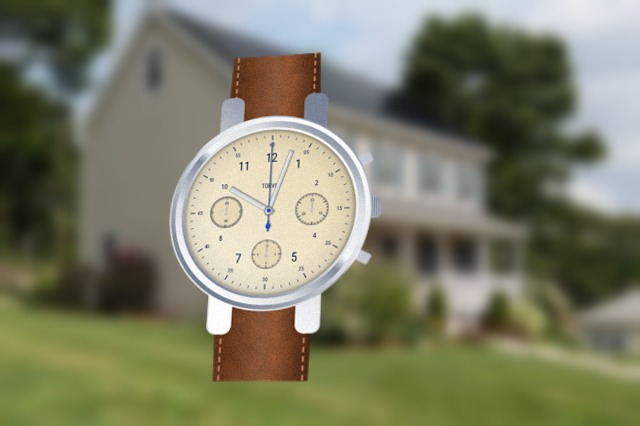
10.03
